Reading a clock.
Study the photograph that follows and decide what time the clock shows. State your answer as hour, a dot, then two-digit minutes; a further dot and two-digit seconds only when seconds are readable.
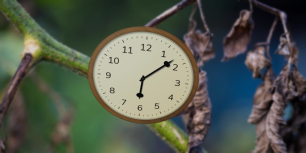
6.08
